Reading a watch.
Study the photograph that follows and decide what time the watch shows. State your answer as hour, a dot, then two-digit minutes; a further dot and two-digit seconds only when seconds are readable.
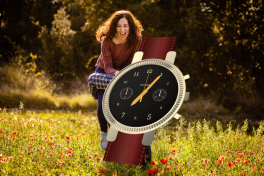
7.05
